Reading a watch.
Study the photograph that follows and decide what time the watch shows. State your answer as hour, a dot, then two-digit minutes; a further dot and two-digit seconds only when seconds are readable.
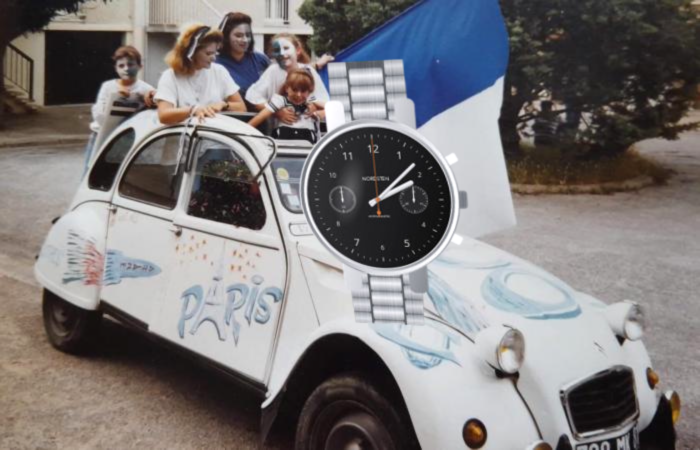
2.08
